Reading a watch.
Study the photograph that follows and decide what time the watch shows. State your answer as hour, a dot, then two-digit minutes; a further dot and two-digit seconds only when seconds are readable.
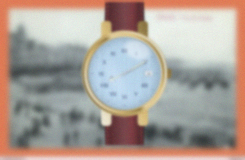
8.10
